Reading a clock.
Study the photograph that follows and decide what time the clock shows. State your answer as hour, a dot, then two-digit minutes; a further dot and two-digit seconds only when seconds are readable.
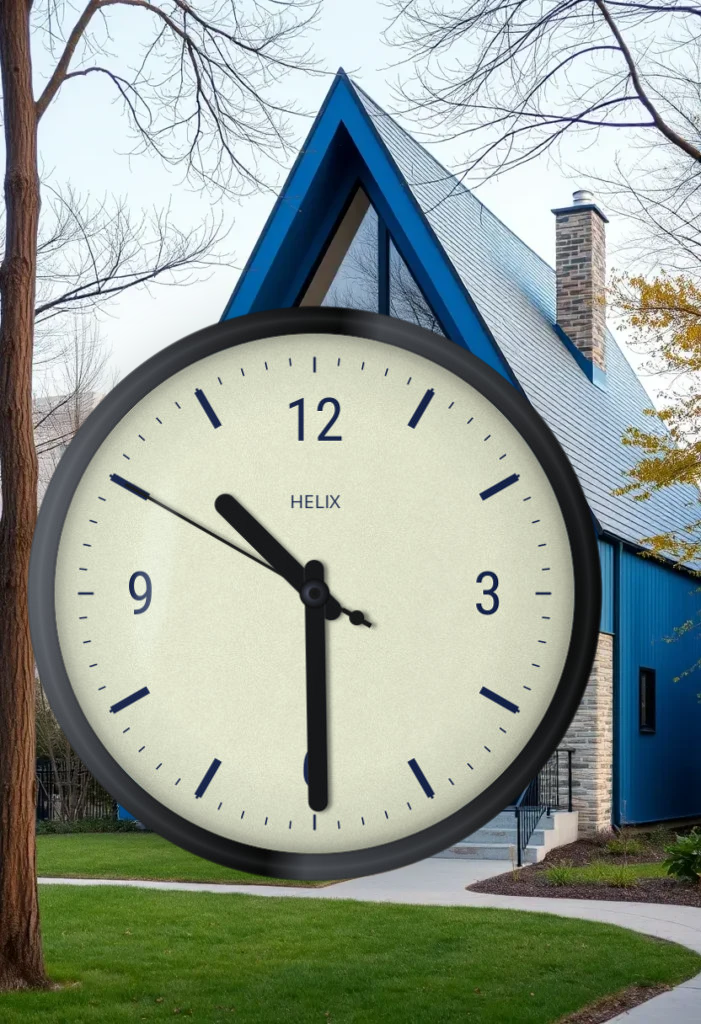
10.29.50
